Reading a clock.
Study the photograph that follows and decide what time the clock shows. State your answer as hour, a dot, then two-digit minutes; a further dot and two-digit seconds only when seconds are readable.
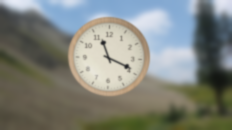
11.19
